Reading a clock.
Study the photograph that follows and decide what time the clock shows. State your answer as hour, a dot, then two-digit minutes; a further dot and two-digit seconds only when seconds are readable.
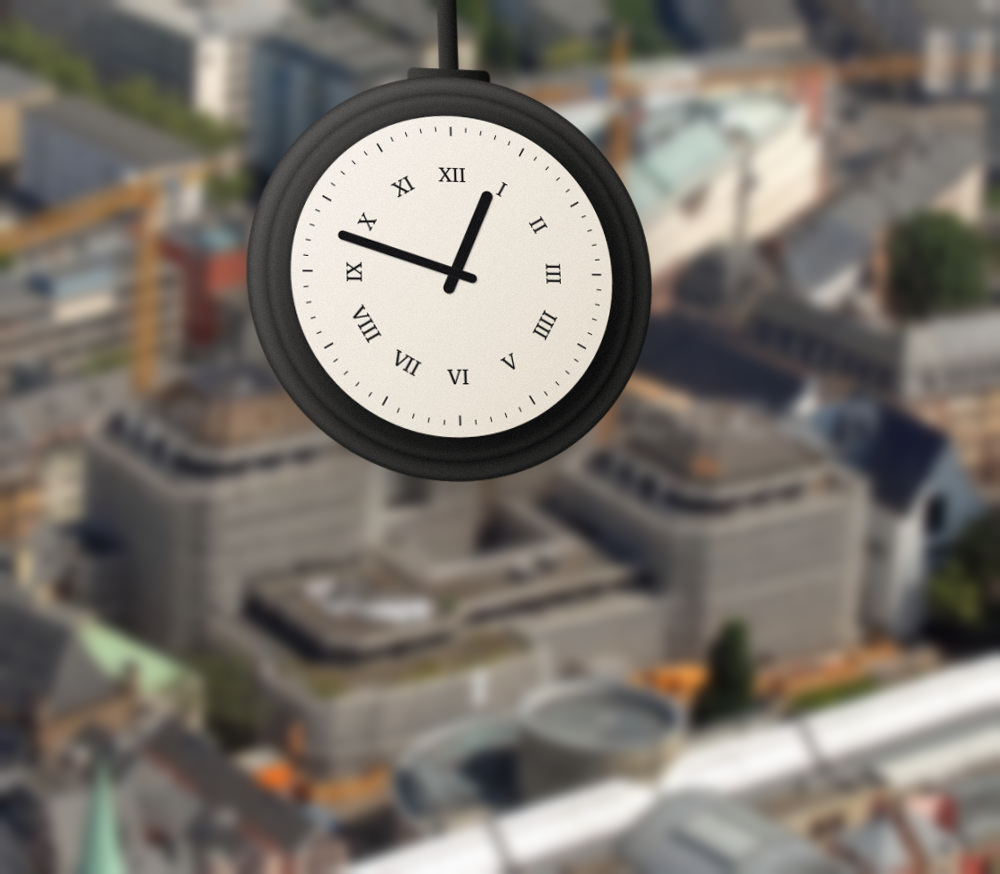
12.48
